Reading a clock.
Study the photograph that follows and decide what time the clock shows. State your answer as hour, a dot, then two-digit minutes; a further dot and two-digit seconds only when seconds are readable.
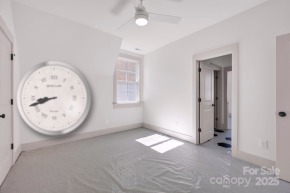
8.42
